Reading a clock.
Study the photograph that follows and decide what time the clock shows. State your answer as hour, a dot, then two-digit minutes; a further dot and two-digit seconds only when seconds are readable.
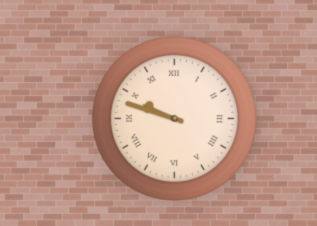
9.48
